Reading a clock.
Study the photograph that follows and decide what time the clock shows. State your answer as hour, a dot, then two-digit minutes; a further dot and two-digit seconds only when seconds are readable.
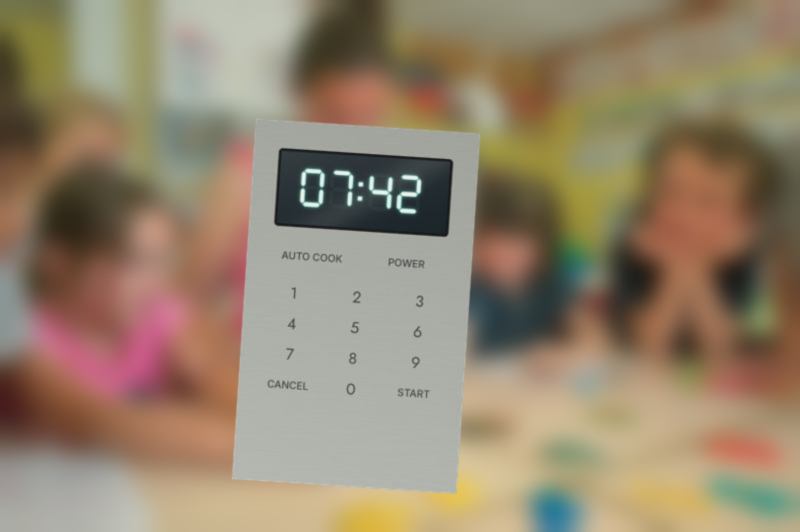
7.42
